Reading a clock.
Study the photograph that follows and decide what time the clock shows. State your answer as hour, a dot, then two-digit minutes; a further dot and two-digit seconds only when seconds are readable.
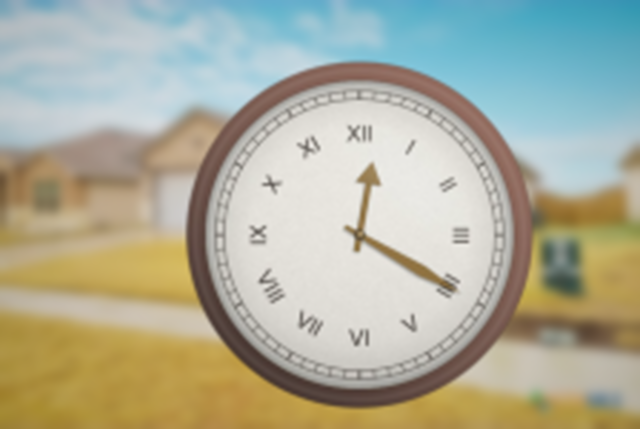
12.20
